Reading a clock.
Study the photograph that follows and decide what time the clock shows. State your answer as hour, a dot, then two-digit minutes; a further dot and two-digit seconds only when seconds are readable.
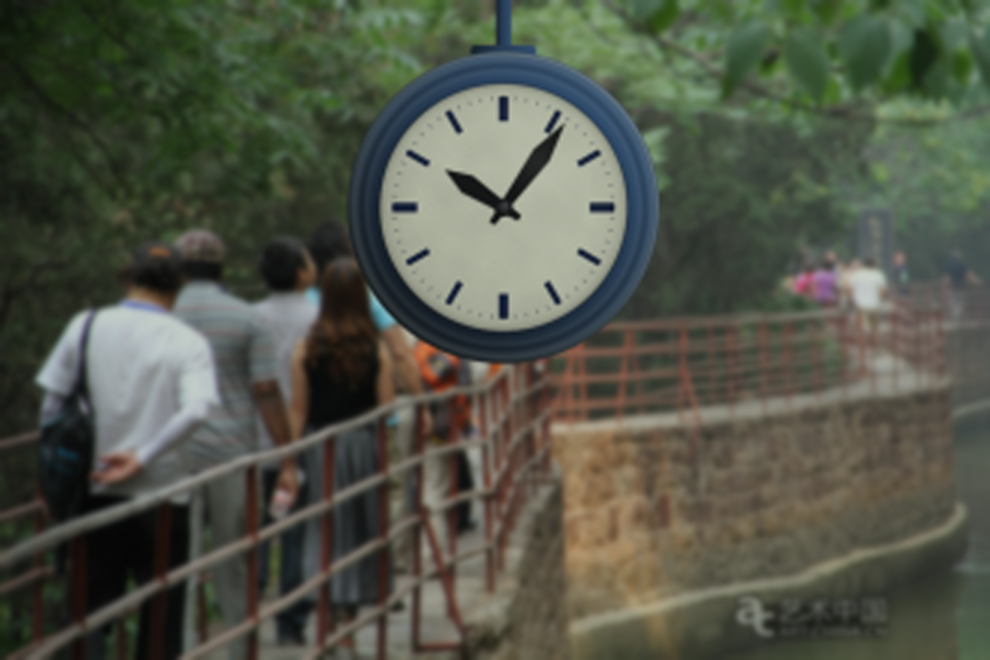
10.06
